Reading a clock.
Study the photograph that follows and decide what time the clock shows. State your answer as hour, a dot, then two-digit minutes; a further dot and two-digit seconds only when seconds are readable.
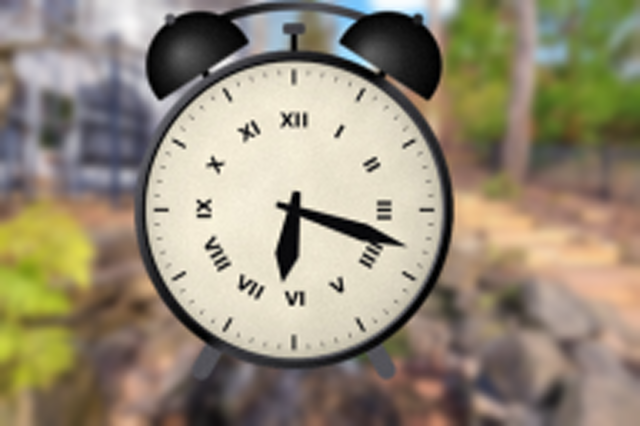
6.18
